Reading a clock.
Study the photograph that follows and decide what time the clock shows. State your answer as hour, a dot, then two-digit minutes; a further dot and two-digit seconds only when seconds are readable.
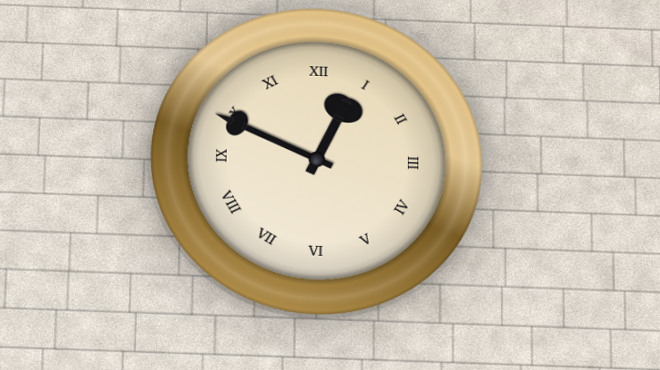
12.49
